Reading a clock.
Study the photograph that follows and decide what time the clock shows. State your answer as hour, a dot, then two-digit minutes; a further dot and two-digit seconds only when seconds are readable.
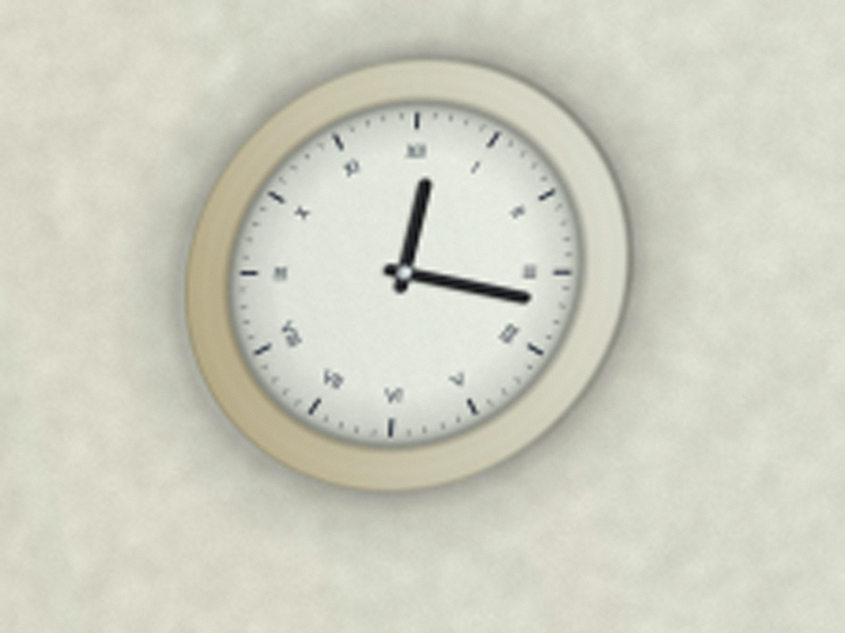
12.17
